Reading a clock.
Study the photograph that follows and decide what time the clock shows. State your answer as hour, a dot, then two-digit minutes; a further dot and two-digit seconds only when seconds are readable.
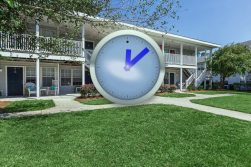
12.08
